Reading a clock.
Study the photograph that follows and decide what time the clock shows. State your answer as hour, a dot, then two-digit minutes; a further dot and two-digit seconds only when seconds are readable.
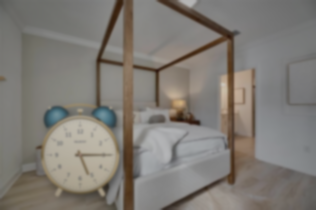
5.15
